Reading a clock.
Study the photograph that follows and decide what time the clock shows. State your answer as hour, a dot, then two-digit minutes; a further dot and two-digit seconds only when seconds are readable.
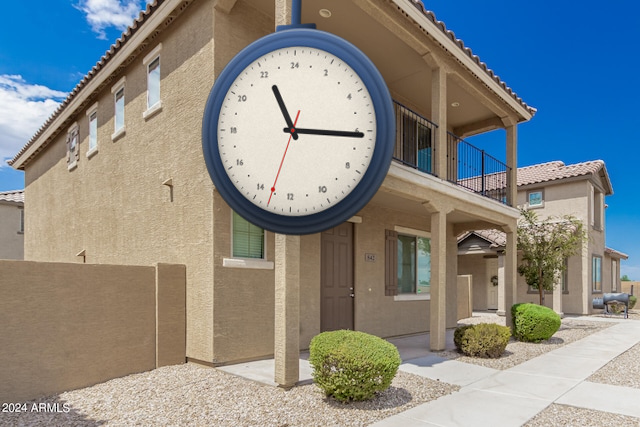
22.15.33
